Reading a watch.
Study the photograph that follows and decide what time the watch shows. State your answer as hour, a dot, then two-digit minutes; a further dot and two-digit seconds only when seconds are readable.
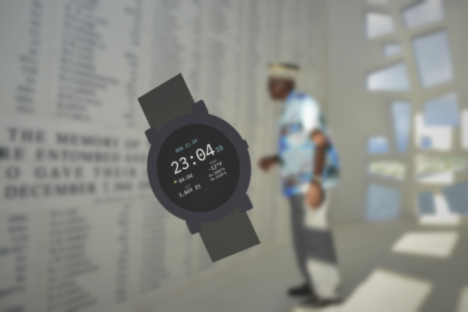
23.04
